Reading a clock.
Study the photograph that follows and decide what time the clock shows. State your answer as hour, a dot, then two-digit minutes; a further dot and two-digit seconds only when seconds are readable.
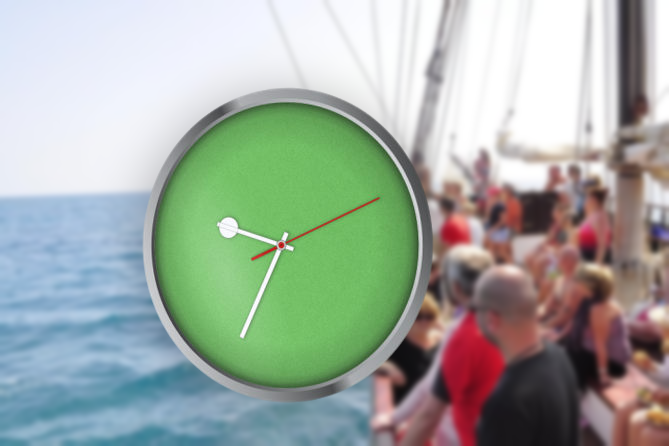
9.34.11
